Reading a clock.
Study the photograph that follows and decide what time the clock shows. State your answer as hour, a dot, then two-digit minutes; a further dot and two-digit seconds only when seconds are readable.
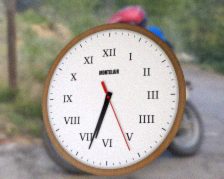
6.33.26
